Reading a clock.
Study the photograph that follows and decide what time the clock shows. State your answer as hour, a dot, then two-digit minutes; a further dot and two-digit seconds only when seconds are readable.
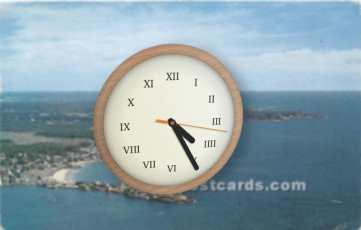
4.25.17
